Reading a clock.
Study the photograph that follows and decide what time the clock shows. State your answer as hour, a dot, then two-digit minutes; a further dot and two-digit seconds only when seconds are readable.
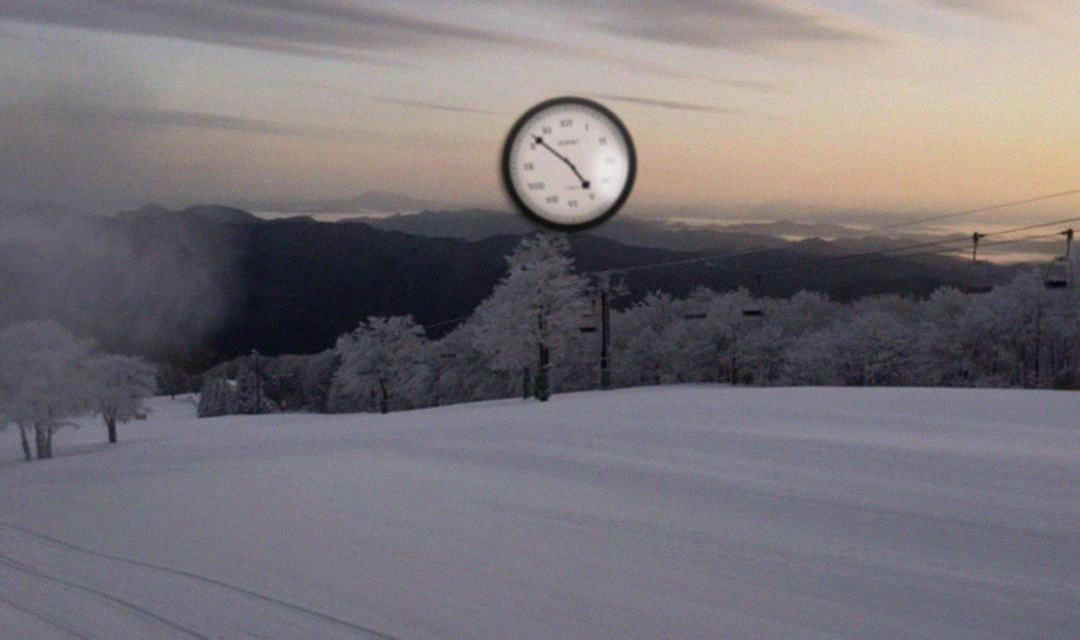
4.52
